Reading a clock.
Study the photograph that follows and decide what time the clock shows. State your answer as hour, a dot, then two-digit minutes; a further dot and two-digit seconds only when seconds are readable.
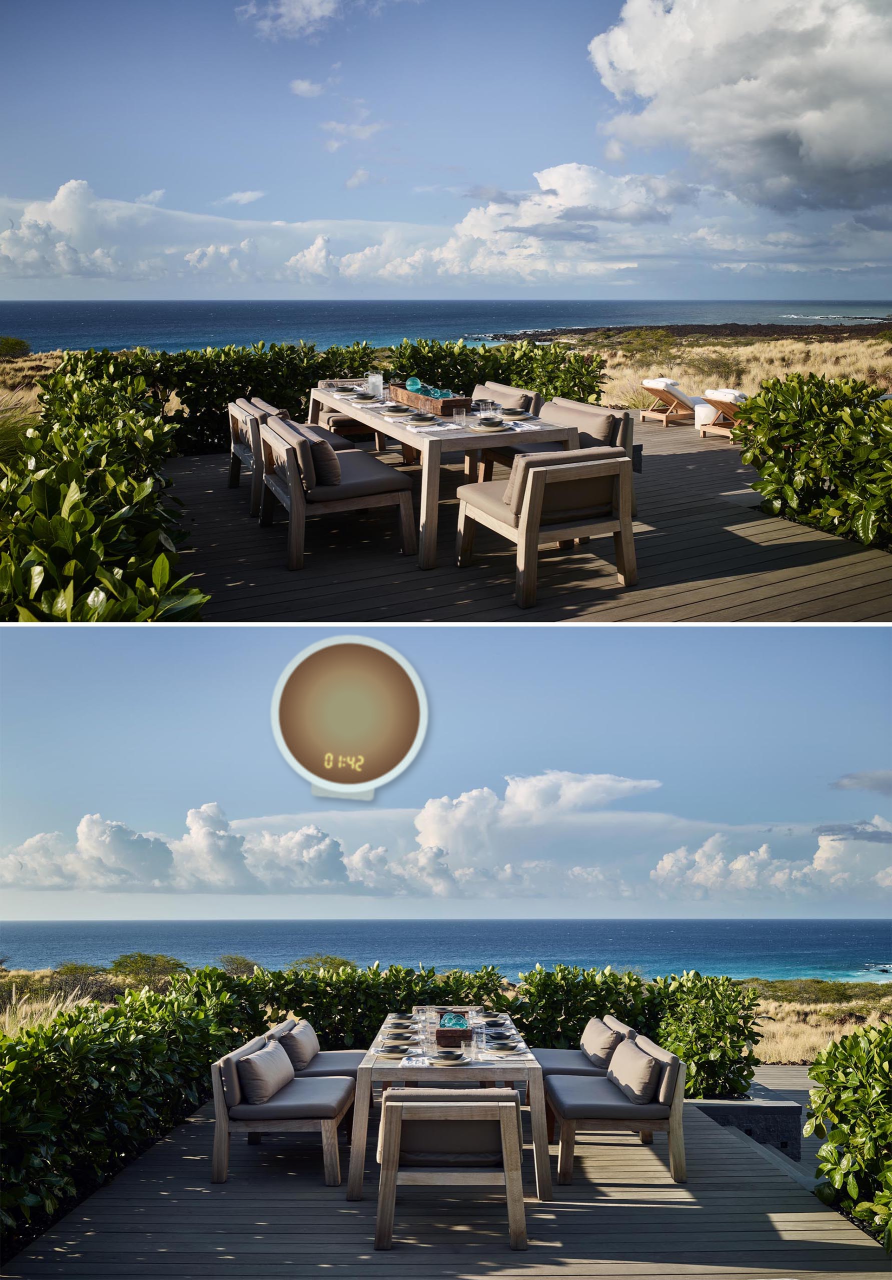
1.42
